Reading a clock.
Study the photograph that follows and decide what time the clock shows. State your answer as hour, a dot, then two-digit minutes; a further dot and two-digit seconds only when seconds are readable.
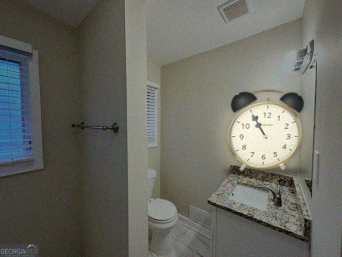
10.55
